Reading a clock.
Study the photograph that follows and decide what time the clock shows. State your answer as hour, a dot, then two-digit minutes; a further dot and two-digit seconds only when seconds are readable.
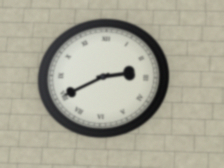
2.40
